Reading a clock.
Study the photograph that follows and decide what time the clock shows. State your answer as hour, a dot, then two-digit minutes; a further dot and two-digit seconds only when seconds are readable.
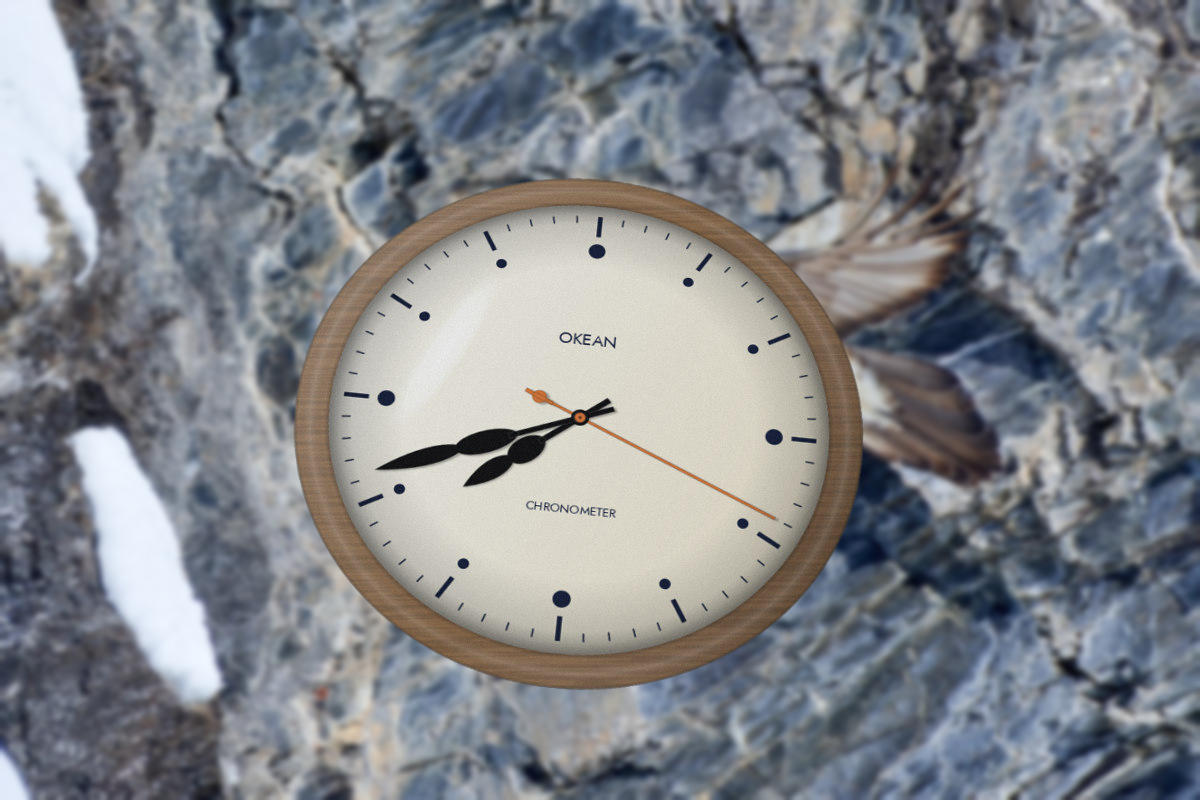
7.41.19
